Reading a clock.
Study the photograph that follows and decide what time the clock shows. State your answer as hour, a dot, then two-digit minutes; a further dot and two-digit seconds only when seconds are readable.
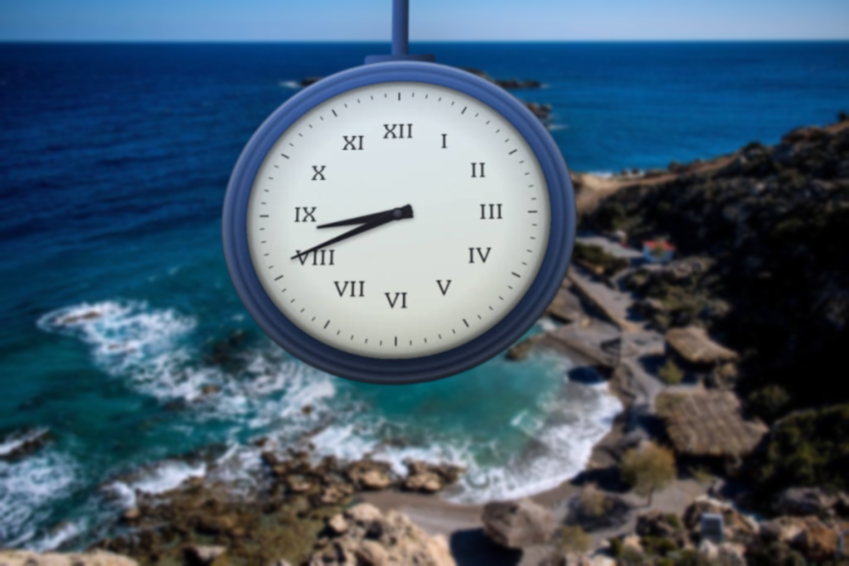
8.41
